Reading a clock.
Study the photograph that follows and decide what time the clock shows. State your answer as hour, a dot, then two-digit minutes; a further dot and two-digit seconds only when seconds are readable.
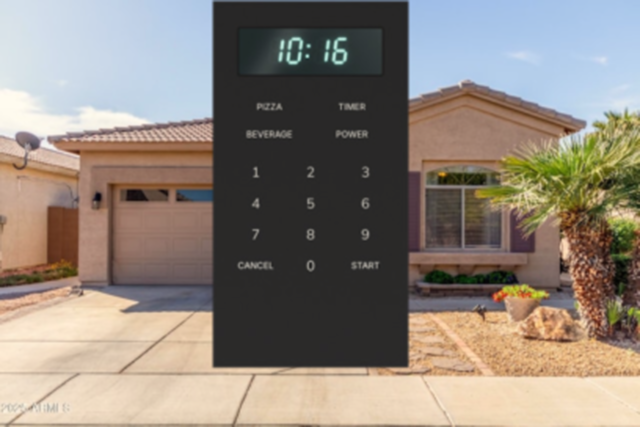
10.16
